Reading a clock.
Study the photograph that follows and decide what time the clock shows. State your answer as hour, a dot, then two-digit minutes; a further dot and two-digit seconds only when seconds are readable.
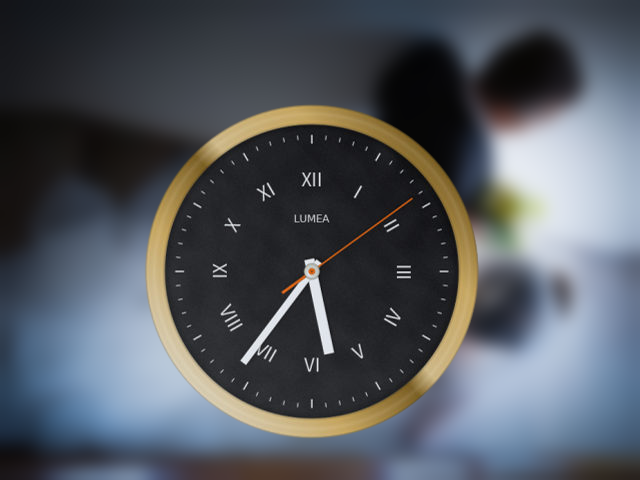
5.36.09
